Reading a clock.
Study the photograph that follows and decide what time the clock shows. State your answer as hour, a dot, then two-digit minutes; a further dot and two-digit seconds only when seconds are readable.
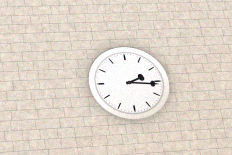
2.16
